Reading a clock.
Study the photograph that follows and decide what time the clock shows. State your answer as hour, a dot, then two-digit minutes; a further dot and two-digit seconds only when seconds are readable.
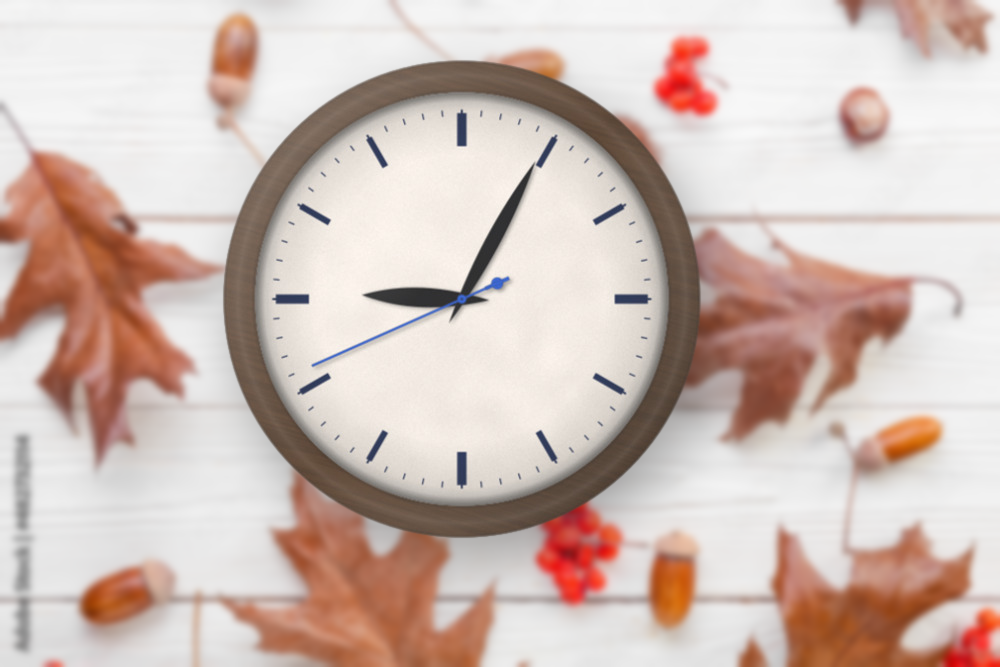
9.04.41
